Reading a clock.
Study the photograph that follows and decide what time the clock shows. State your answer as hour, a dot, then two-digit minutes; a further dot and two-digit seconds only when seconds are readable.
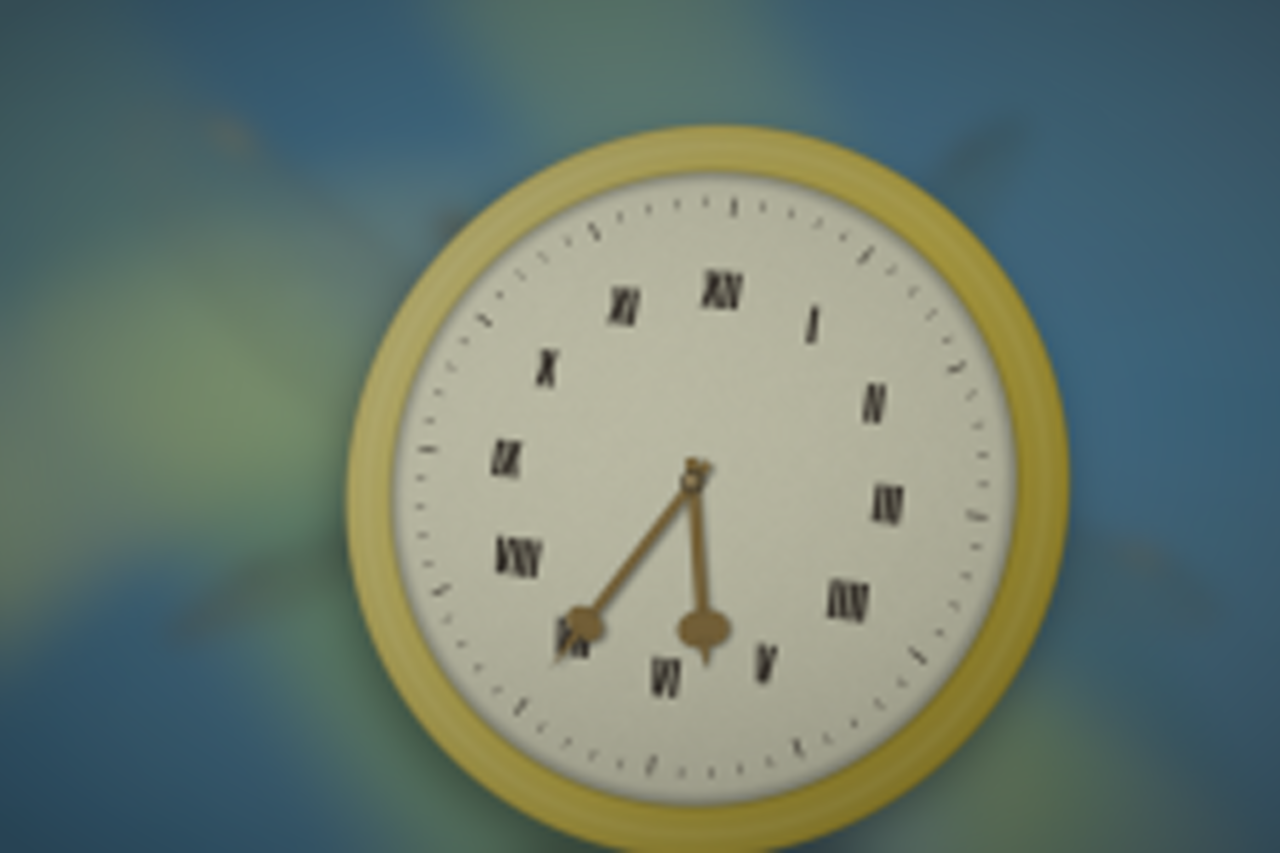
5.35
